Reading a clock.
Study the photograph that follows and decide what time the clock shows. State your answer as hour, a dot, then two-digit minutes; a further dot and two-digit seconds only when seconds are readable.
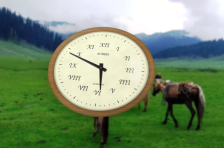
5.49
